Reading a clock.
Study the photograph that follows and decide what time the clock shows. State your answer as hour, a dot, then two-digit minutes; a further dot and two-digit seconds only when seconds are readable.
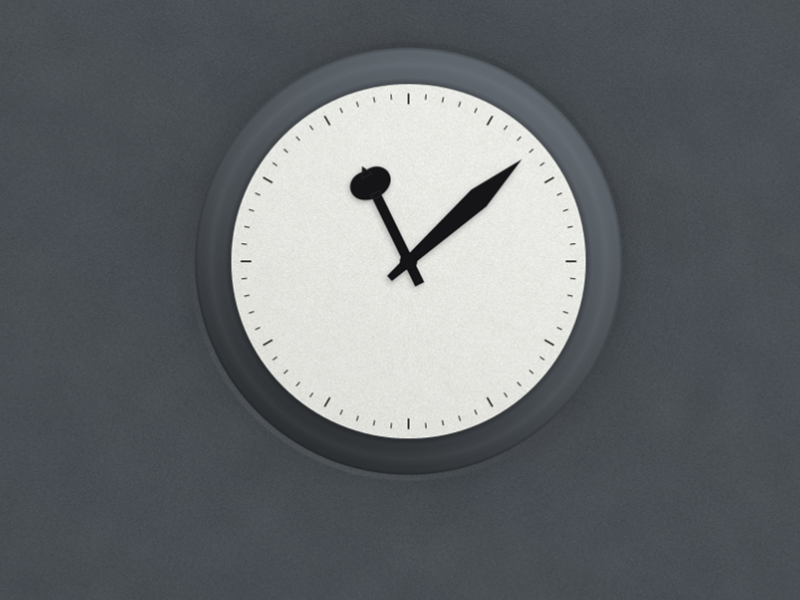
11.08
